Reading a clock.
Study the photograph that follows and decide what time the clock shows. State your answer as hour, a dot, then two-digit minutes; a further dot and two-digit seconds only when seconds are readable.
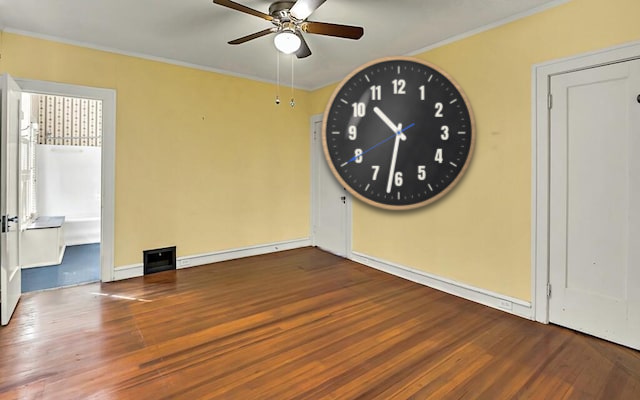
10.31.40
